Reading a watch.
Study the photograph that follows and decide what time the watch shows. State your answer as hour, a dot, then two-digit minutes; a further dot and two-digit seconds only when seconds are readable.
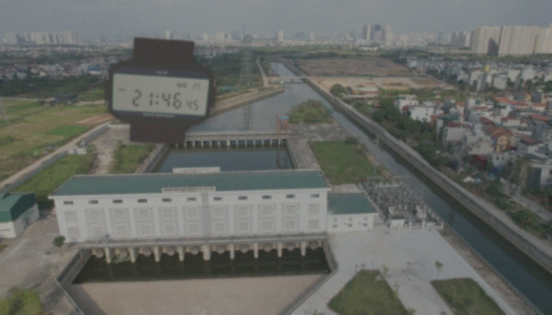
21.46.45
